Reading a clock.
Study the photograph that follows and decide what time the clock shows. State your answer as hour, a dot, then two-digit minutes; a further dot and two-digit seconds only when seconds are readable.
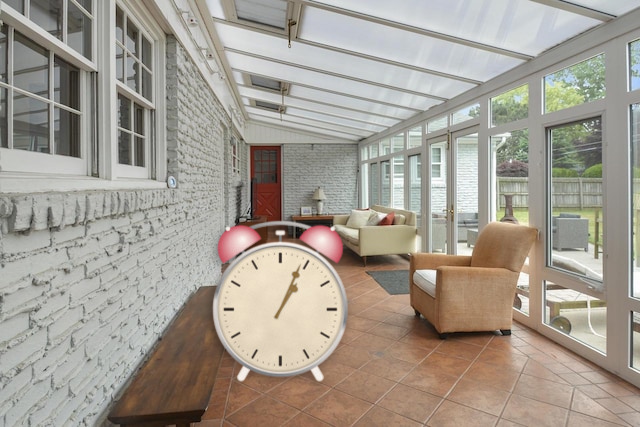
1.04
